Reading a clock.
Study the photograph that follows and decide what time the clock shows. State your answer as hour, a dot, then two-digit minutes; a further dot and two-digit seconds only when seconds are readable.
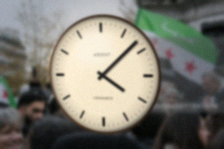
4.08
